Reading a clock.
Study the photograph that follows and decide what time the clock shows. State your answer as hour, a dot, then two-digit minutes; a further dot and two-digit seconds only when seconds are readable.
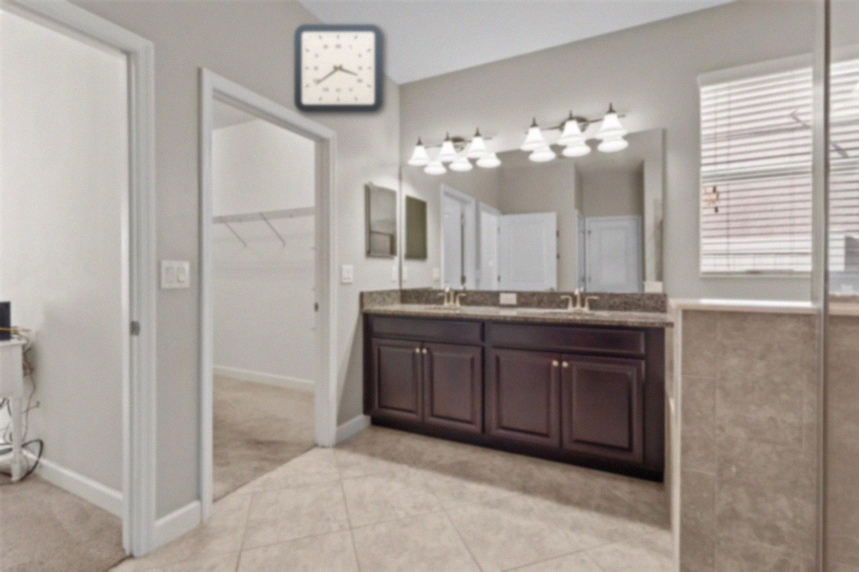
3.39
